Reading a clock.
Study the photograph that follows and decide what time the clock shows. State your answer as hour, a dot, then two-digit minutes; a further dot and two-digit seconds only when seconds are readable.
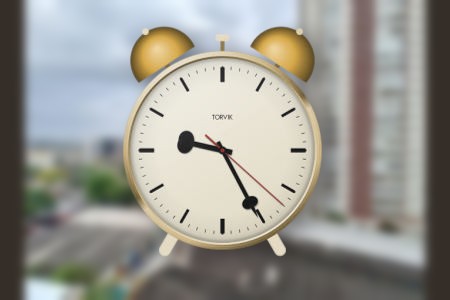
9.25.22
